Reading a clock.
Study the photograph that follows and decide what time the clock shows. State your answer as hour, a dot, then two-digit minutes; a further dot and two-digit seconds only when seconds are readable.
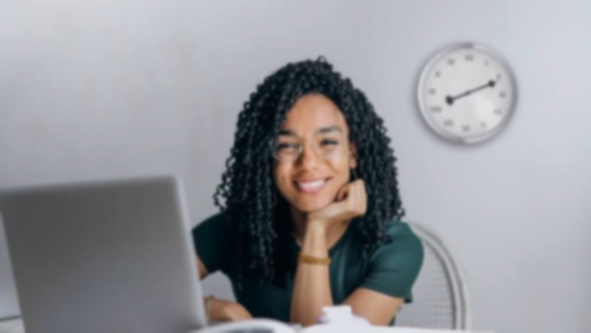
8.11
